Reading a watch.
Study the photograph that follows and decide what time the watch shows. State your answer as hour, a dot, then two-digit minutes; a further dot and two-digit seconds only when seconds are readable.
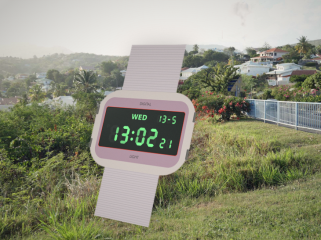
13.02.21
